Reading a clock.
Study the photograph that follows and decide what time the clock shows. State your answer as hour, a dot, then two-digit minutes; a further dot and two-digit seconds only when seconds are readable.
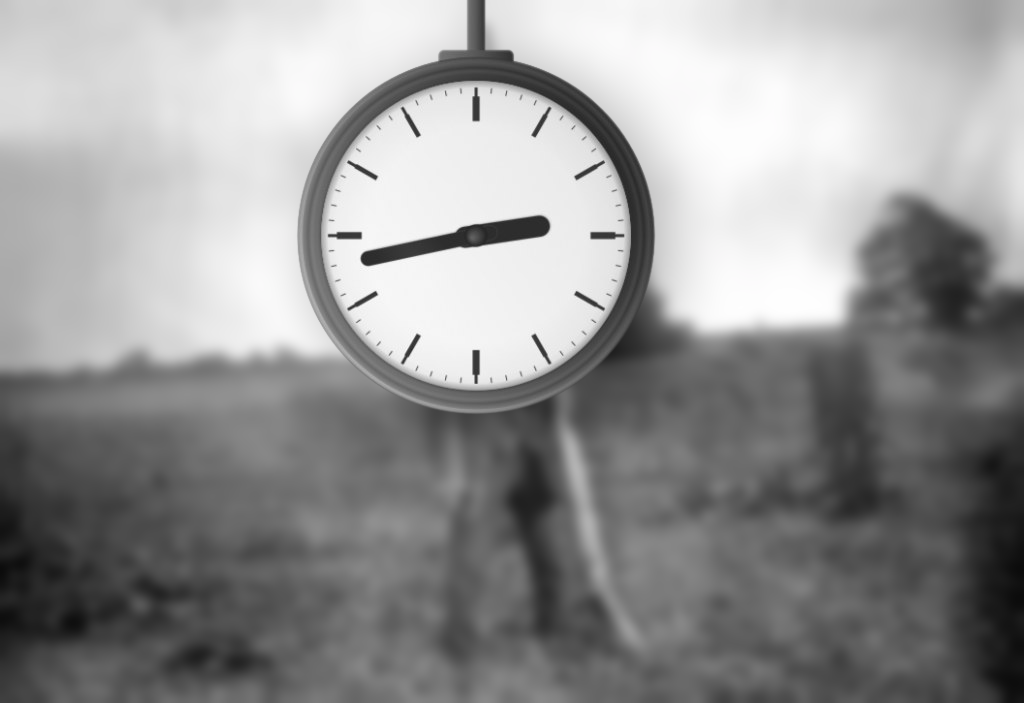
2.43
